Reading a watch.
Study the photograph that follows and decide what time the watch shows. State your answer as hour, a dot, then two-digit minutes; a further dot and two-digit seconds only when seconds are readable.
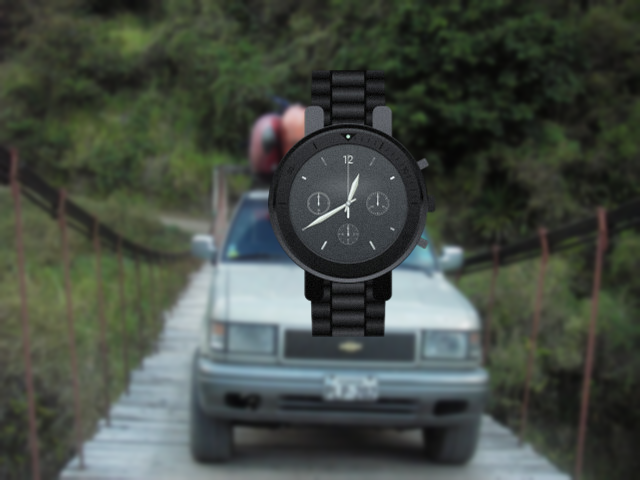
12.40
